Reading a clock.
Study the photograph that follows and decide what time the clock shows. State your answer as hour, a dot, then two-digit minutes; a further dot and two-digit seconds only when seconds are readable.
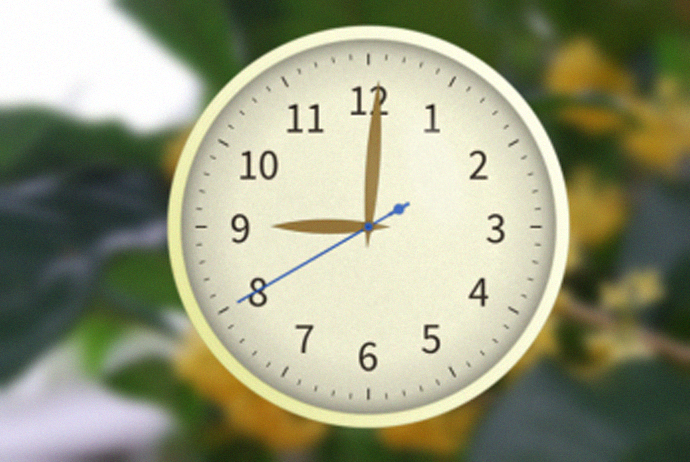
9.00.40
